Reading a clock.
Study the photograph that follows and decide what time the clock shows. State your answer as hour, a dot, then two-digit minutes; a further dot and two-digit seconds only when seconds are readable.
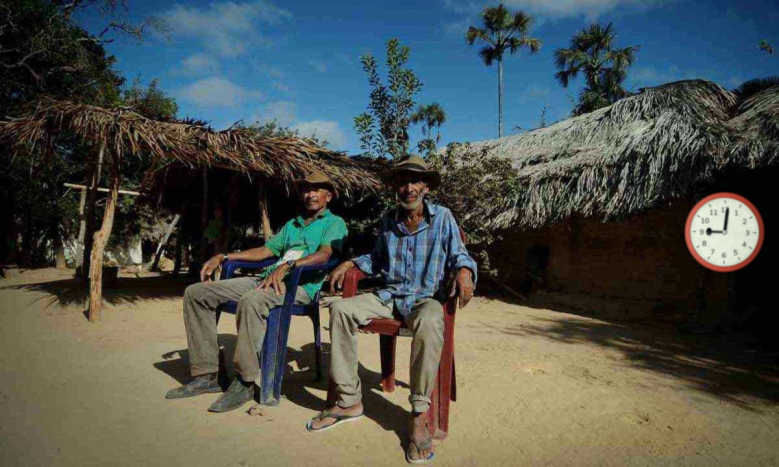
9.01
